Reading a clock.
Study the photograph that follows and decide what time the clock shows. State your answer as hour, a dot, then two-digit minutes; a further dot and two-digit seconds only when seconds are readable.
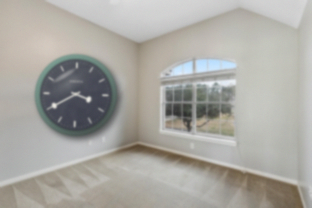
3.40
